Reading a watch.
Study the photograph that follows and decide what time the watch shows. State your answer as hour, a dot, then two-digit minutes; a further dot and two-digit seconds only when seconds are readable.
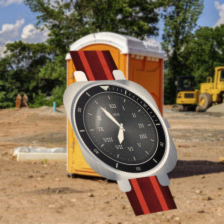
6.55
